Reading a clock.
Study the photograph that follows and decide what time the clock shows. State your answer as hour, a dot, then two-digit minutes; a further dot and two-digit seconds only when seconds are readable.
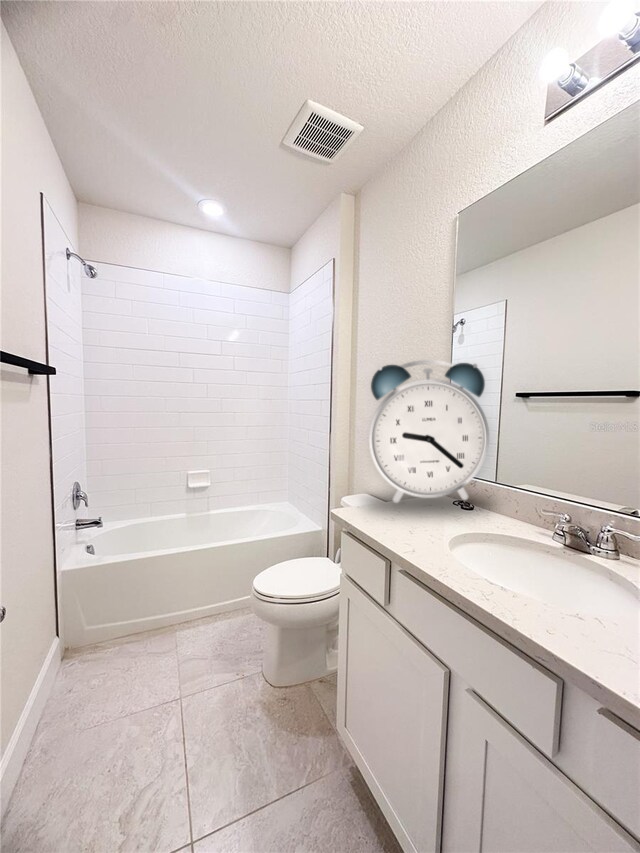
9.22
